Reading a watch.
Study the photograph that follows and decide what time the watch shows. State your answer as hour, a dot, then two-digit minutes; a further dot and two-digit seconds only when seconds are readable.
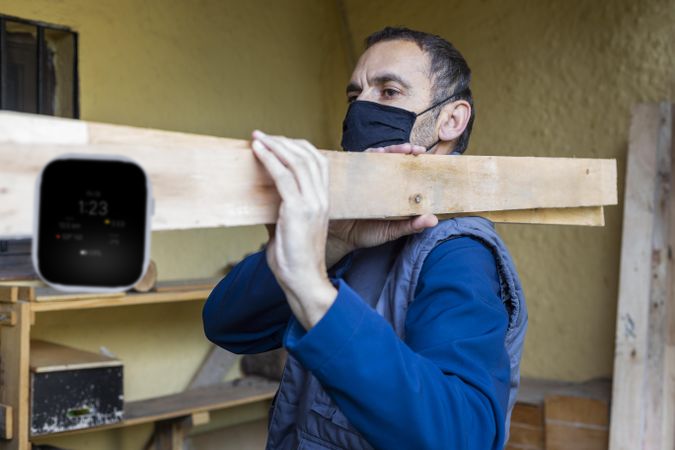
1.23
